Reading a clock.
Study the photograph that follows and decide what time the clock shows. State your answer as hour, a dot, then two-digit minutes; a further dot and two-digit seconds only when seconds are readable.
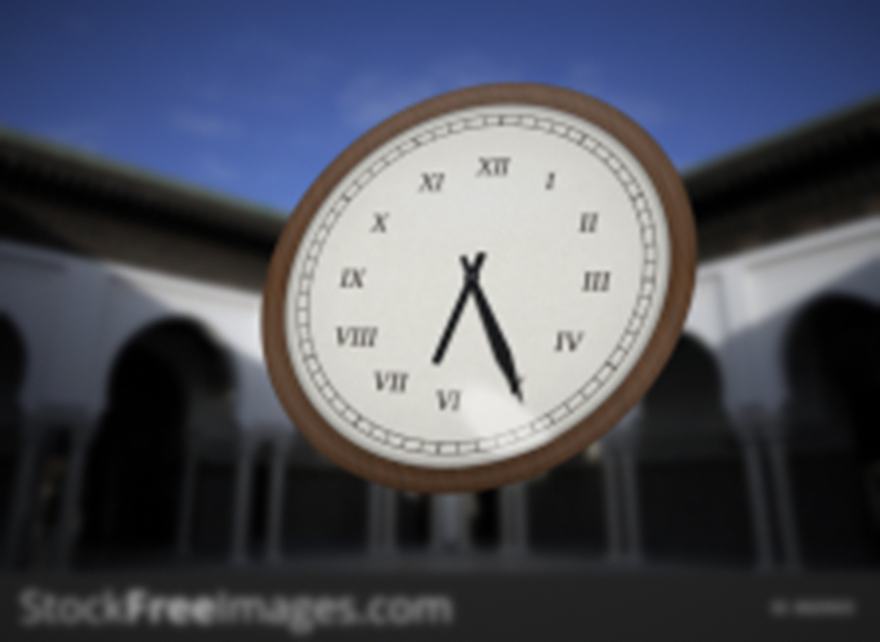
6.25
